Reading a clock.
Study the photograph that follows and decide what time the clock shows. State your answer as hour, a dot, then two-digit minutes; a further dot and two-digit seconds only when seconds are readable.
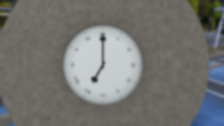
7.00
